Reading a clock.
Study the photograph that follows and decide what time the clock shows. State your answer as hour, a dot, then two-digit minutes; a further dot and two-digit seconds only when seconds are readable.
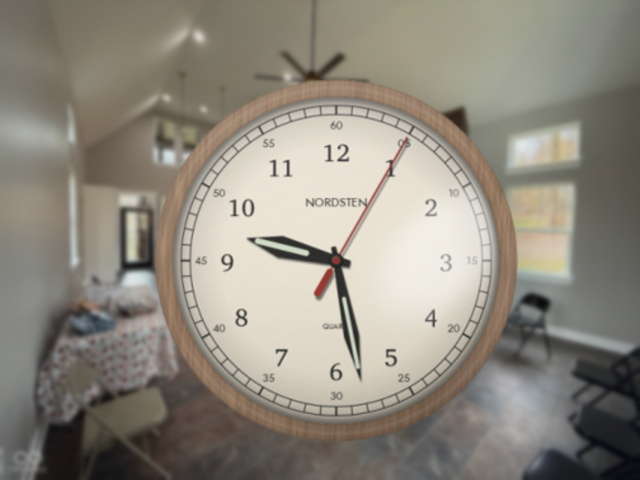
9.28.05
